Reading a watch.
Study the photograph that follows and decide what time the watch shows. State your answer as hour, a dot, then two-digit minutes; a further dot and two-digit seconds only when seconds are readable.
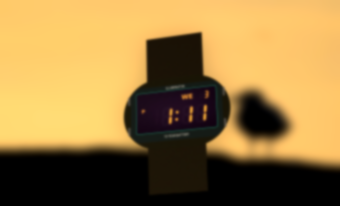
1.11
